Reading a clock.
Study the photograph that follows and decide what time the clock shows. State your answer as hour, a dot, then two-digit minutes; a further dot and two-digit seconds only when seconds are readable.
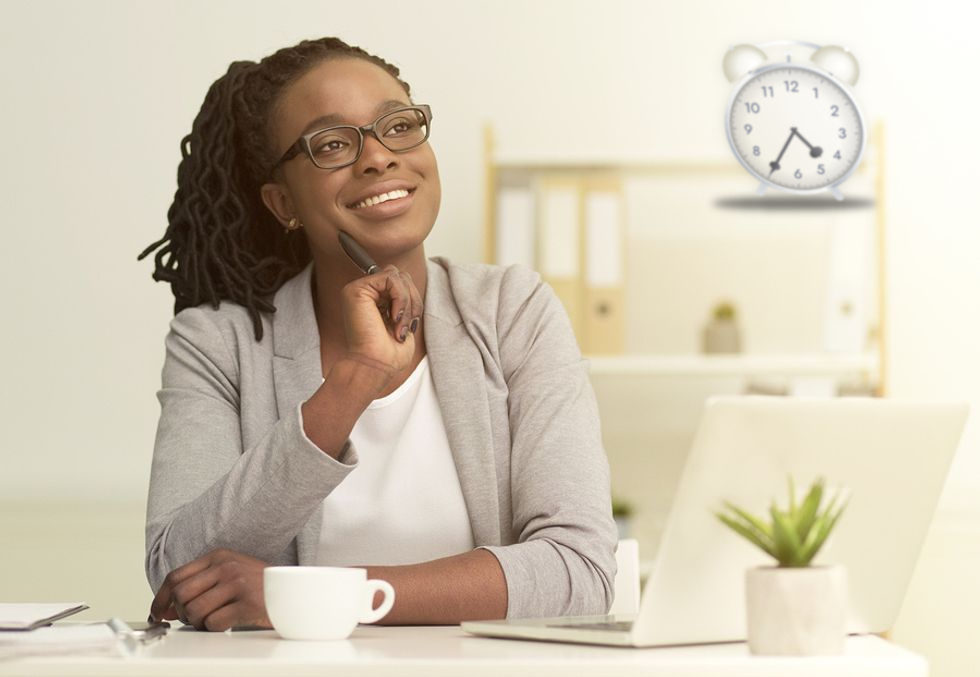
4.35
